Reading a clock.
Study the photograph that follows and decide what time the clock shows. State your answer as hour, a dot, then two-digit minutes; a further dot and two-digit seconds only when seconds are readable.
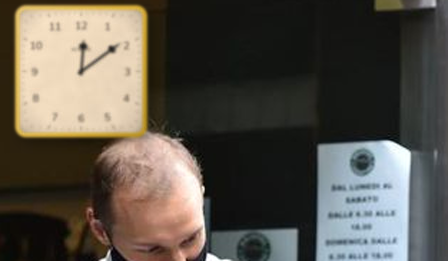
12.09
